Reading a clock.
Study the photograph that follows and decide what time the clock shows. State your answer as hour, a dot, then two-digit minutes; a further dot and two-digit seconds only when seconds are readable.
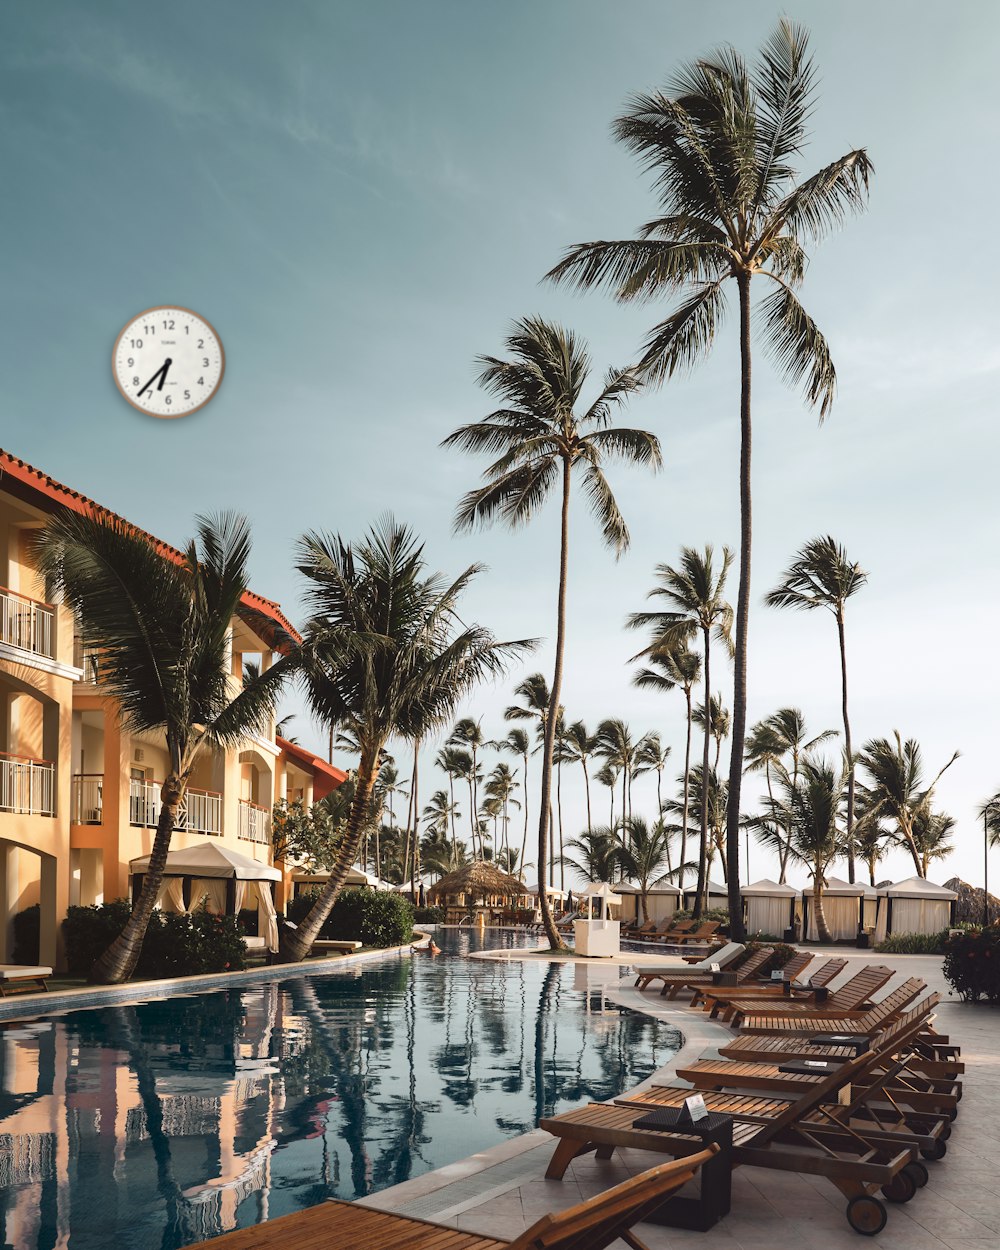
6.37
